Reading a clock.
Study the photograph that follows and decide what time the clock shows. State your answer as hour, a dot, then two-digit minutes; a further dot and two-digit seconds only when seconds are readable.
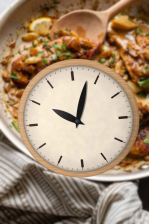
10.03
